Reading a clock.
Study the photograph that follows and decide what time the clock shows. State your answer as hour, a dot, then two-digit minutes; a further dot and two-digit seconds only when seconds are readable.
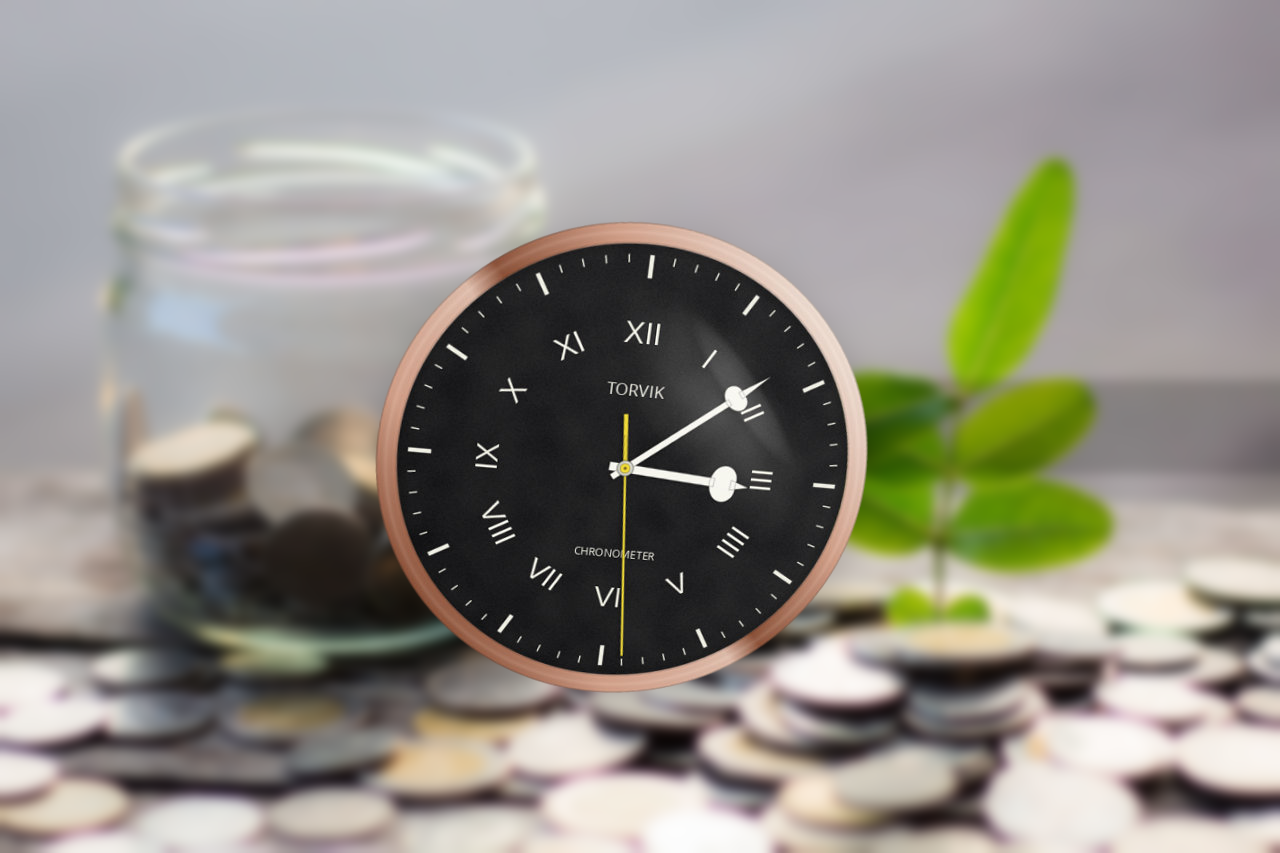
3.08.29
